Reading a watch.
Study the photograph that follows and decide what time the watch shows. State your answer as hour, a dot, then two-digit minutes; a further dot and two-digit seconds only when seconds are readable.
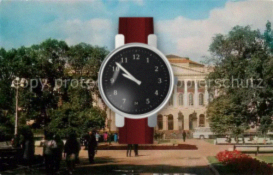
9.52
